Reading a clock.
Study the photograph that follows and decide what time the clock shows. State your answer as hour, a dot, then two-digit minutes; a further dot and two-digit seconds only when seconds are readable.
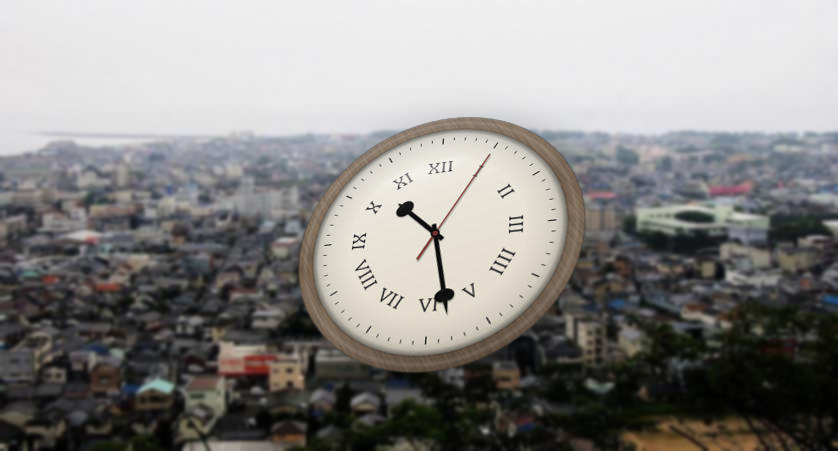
10.28.05
